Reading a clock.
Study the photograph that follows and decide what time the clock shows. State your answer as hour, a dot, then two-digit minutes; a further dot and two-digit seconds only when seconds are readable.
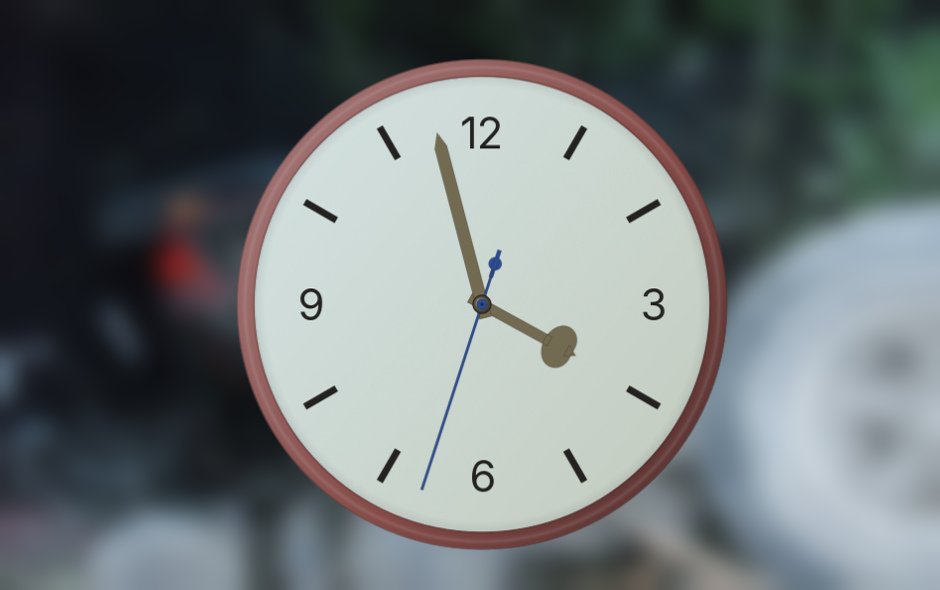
3.57.33
